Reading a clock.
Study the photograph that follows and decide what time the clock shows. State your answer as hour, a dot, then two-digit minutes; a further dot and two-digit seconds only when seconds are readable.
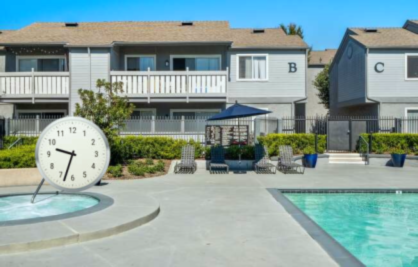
9.33
